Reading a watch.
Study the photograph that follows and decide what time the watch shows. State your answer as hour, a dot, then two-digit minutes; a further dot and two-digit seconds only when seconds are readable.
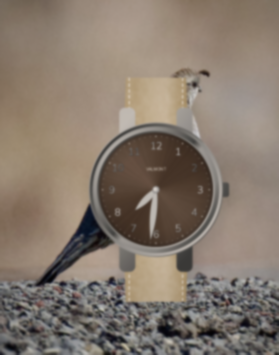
7.31
